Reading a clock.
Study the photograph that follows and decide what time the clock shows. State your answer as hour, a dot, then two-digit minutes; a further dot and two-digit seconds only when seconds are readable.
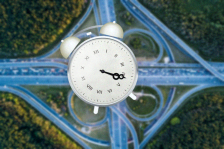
4.21
